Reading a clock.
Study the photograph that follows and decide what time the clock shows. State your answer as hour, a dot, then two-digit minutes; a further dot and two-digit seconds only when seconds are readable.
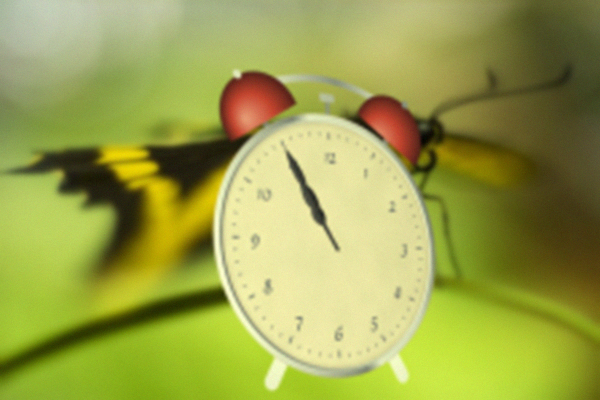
10.55
